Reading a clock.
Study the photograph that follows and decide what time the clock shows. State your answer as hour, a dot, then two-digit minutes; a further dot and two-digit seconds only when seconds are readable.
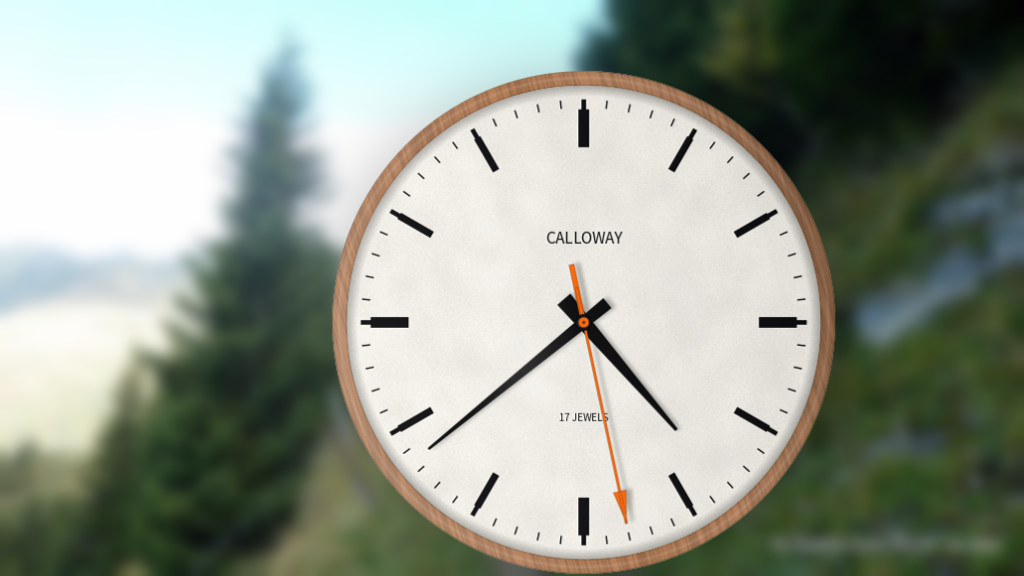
4.38.28
